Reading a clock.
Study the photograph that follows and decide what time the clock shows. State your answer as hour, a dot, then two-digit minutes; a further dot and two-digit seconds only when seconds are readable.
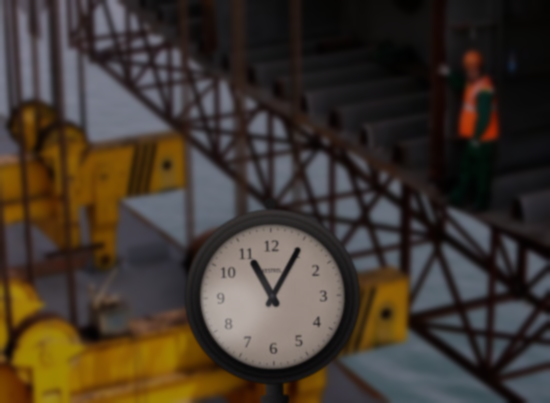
11.05
